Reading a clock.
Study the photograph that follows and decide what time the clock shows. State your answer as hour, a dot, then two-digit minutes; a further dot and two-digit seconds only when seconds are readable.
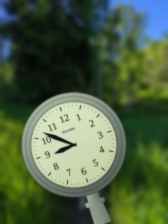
8.52
